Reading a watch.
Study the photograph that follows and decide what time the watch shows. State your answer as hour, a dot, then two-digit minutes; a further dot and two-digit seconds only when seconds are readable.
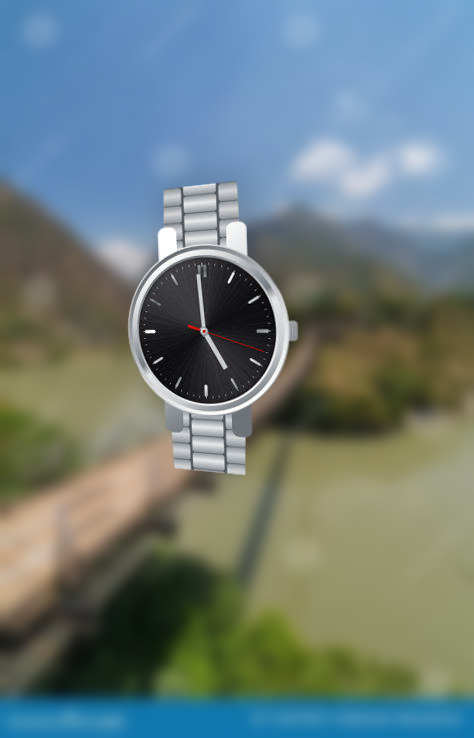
4.59.18
